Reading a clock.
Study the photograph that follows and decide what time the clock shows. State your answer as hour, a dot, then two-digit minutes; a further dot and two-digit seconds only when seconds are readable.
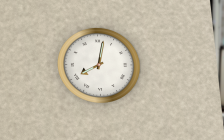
8.02
